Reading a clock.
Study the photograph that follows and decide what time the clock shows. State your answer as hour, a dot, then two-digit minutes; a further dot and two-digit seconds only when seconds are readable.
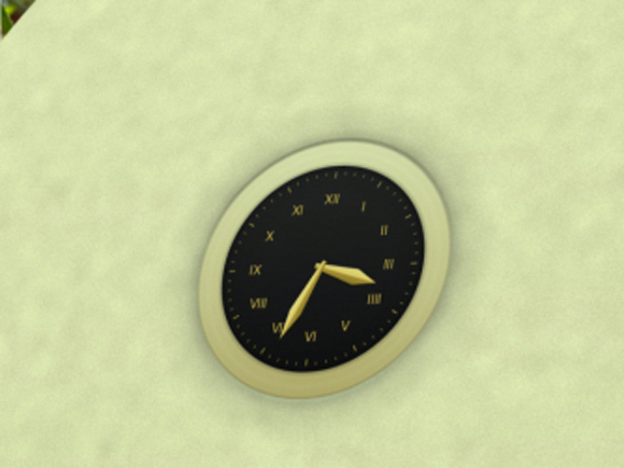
3.34
